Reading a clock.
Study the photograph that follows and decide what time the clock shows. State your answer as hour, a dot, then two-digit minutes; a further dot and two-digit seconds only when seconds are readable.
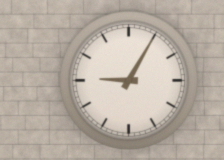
9.05
